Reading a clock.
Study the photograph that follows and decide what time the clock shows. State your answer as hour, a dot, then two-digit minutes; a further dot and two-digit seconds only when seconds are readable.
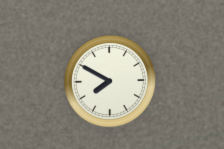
7.50
